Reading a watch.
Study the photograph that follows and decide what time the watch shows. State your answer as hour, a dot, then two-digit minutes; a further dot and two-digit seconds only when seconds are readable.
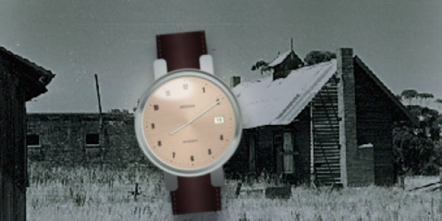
8.10
